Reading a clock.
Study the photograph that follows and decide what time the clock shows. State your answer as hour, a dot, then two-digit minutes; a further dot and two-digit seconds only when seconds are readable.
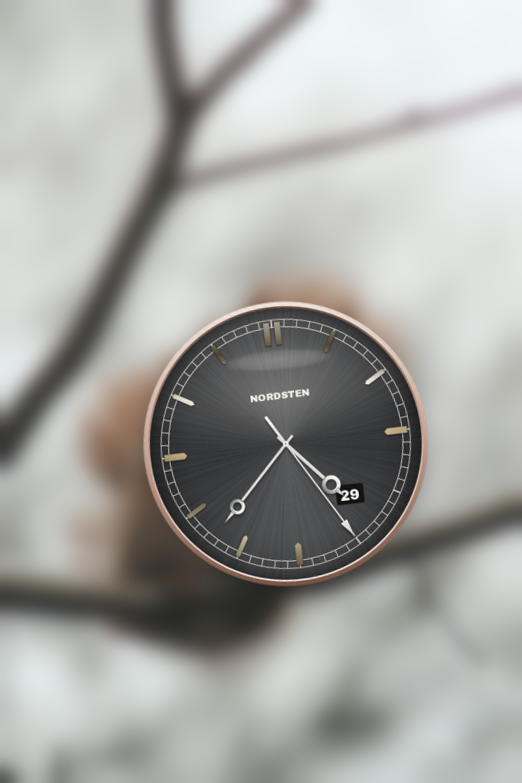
4.37.25
